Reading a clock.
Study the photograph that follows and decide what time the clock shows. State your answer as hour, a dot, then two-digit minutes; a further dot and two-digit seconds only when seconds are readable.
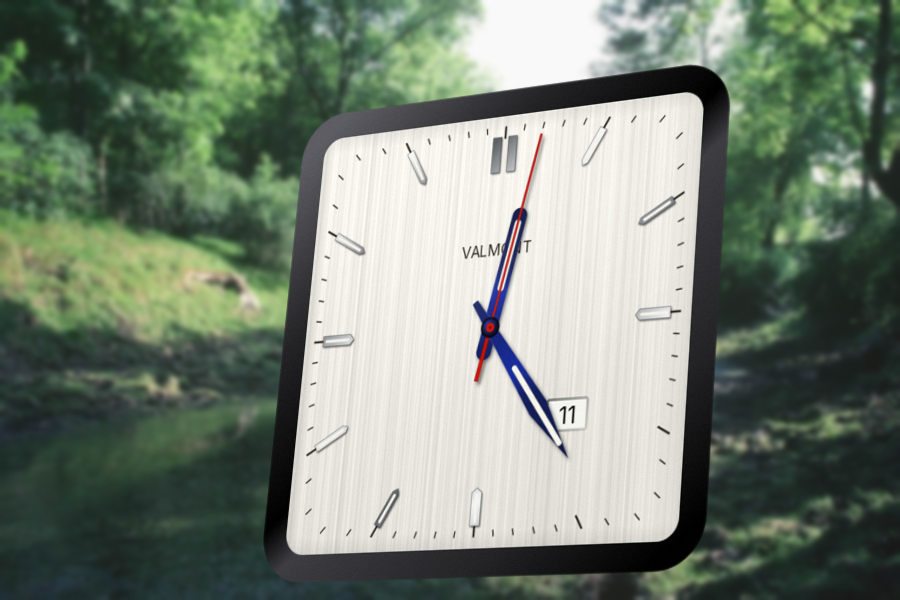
12.24.02
